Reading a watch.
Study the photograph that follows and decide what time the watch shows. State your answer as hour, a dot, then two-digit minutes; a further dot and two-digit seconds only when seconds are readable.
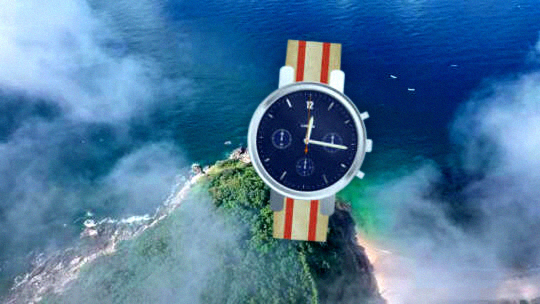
12.16
